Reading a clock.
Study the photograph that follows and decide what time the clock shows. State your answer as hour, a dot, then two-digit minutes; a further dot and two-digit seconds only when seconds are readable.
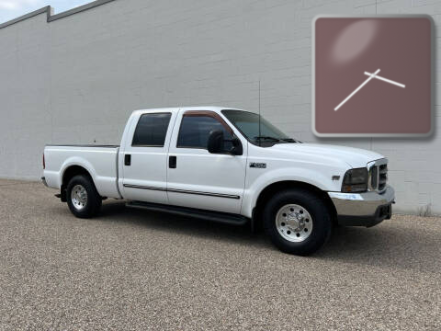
3.38
